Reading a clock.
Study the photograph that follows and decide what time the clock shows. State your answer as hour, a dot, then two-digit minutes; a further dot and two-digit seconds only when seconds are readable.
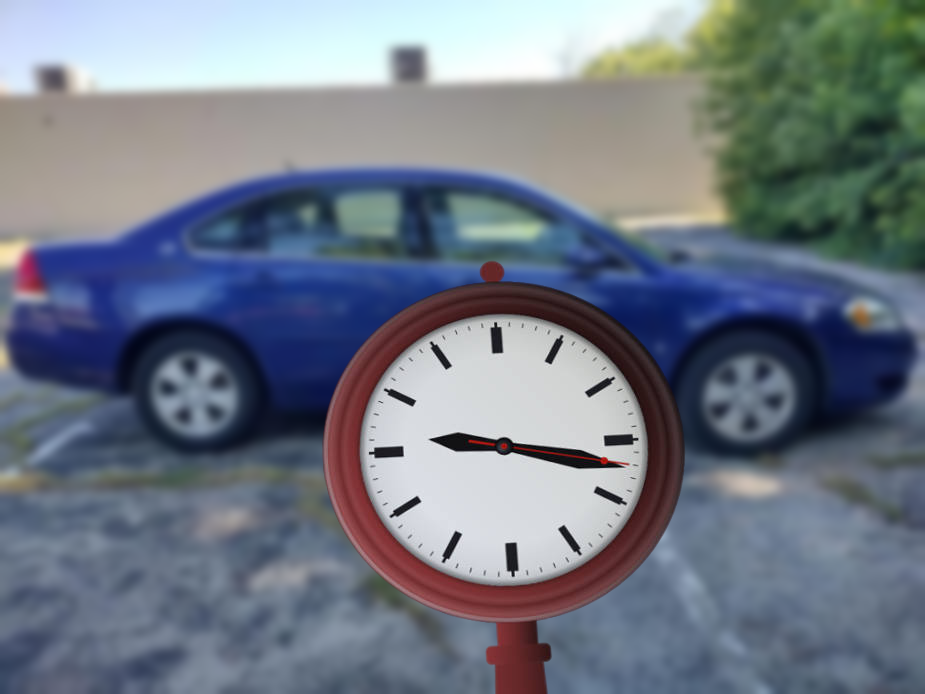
9.17.17
